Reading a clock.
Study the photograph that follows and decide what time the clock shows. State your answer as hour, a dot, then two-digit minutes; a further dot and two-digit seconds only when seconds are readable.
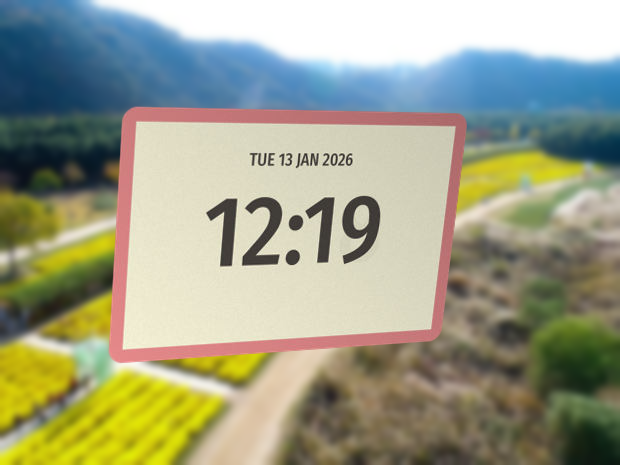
12.19
